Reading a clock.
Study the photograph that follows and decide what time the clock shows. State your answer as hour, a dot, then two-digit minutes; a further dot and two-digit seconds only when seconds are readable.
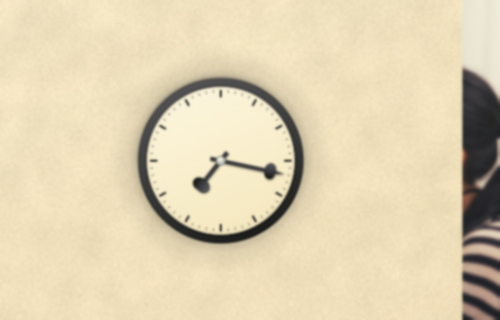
7.17
